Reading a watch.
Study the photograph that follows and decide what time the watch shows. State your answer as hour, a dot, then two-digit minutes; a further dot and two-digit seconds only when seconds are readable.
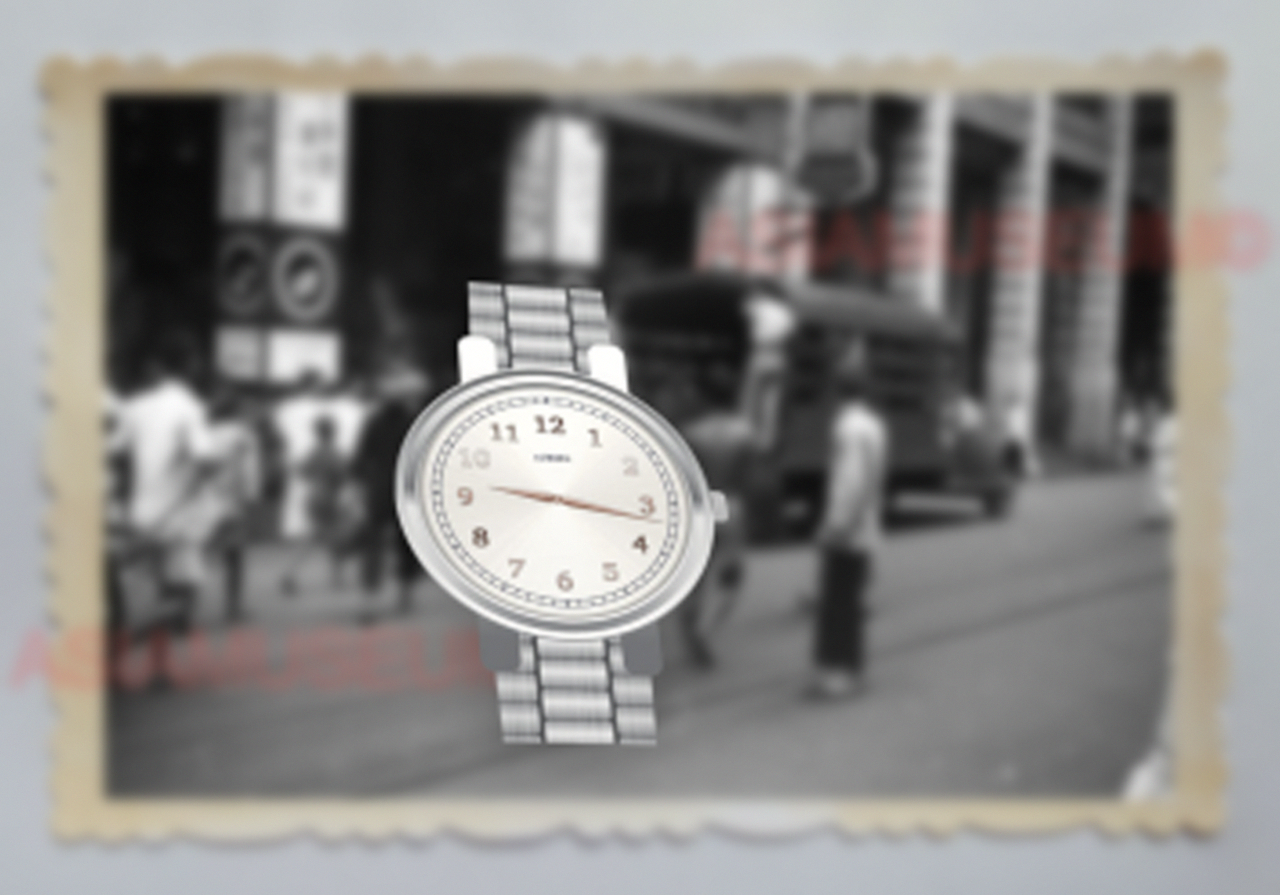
9.17
